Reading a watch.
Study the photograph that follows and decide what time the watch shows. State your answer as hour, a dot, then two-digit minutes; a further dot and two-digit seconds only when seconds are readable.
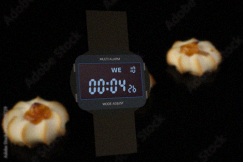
0.04.26
